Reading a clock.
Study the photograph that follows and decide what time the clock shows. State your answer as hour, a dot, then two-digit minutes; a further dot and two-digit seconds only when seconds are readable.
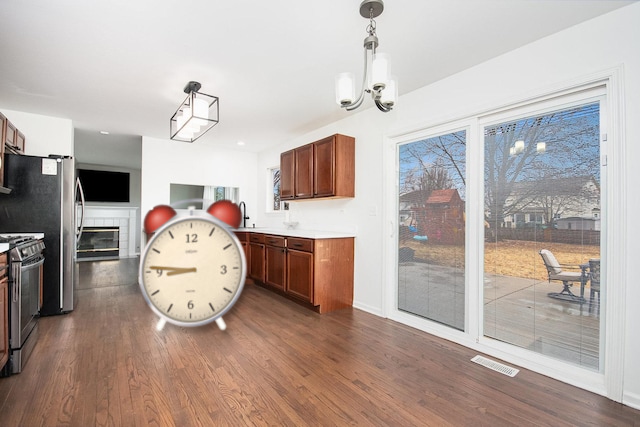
8.46
